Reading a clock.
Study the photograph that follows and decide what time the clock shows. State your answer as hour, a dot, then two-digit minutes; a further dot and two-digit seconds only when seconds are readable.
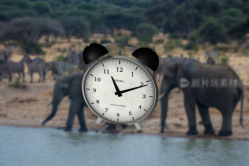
11.11
